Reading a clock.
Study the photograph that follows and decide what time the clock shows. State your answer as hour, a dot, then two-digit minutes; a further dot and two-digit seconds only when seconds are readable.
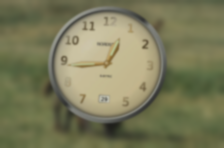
12.44
